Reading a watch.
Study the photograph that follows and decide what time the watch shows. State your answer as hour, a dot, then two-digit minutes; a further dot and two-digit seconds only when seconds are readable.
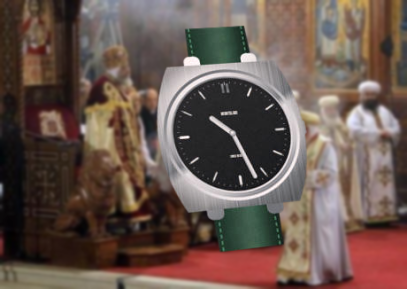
10.27
